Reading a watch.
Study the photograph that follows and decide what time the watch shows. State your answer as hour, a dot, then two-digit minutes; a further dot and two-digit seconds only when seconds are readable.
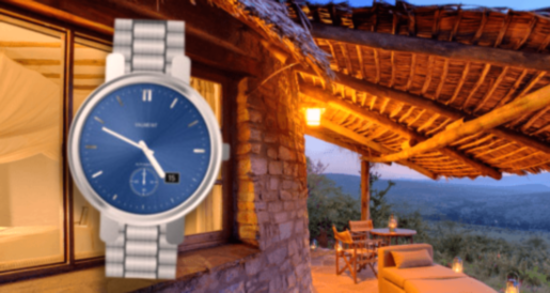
4.49
